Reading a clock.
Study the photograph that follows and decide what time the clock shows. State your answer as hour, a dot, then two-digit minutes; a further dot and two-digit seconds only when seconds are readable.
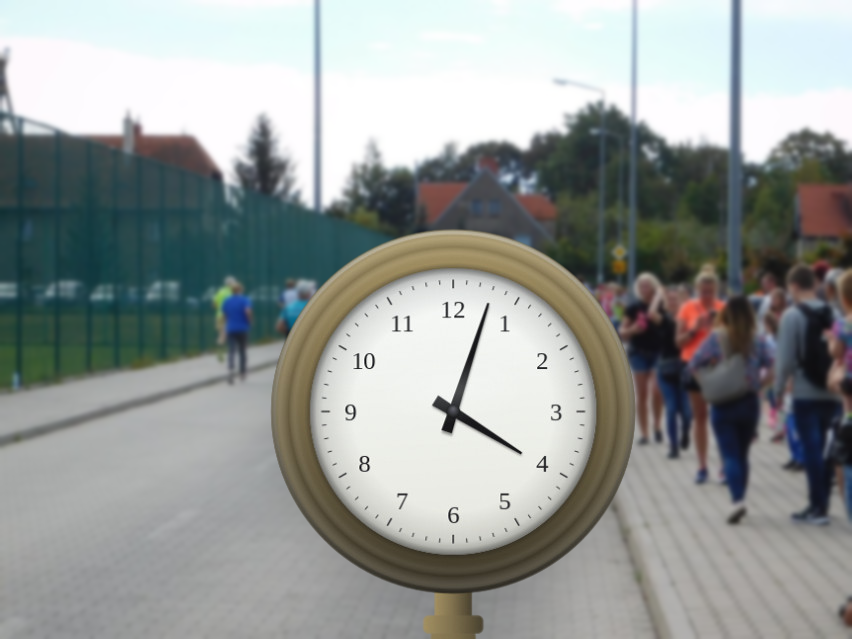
4.03
